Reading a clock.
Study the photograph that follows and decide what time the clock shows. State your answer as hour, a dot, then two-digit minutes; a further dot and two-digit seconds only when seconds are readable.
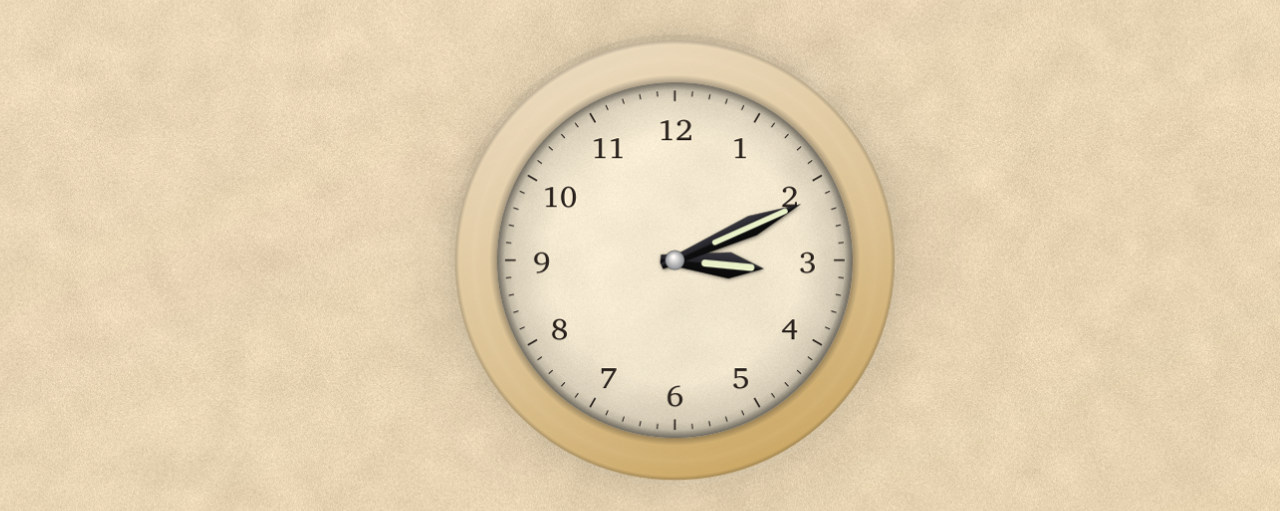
3.11
